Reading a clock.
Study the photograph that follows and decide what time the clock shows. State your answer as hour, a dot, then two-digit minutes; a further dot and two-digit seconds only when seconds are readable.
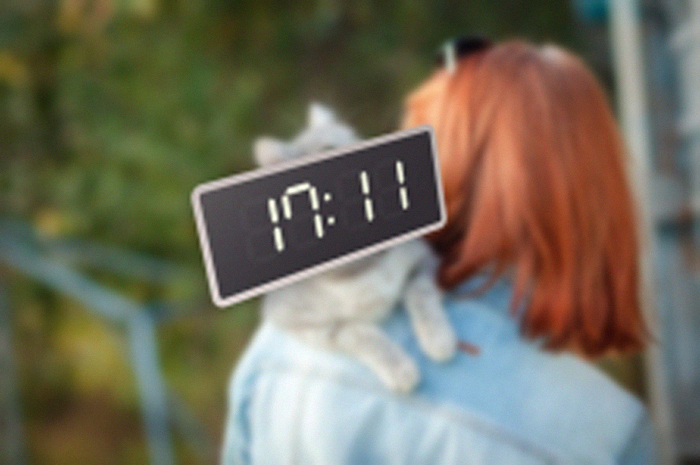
17.11
